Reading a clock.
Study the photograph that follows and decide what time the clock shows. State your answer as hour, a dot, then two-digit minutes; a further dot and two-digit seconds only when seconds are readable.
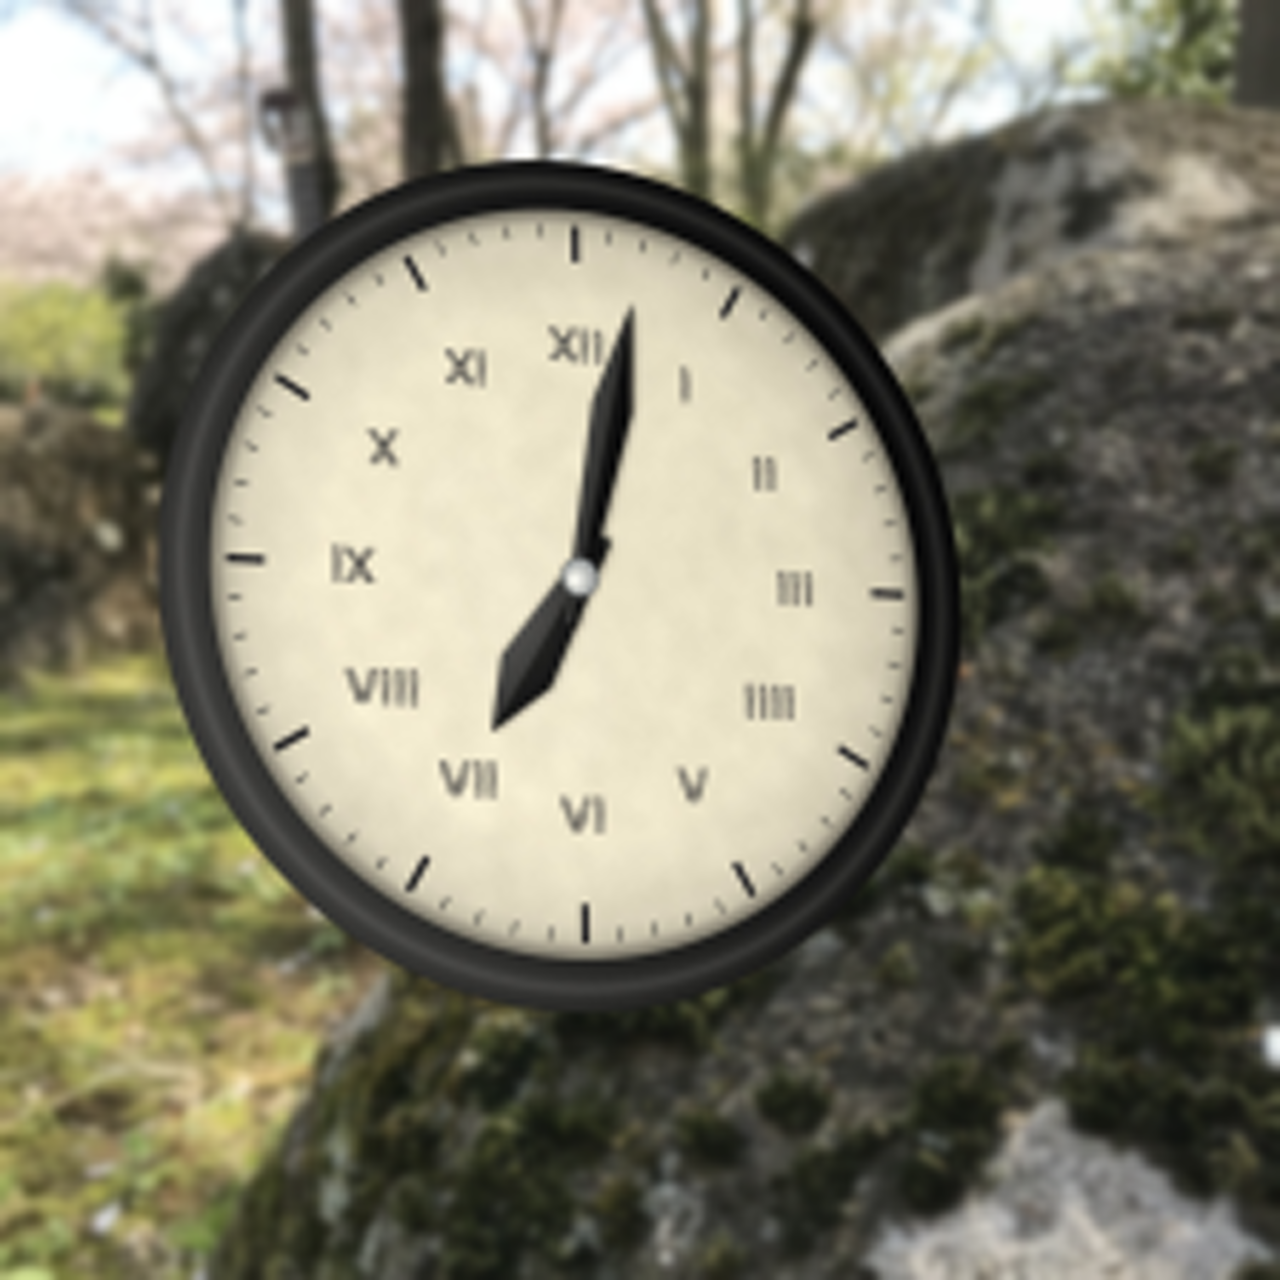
7.02
